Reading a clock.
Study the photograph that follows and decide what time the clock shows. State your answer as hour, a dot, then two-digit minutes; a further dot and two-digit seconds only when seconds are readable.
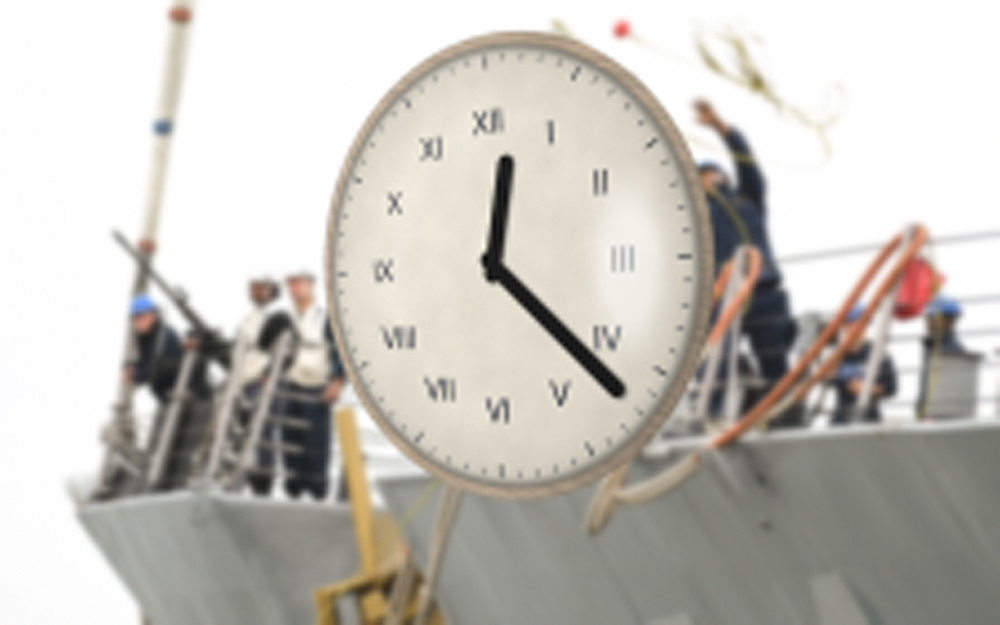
12.22
